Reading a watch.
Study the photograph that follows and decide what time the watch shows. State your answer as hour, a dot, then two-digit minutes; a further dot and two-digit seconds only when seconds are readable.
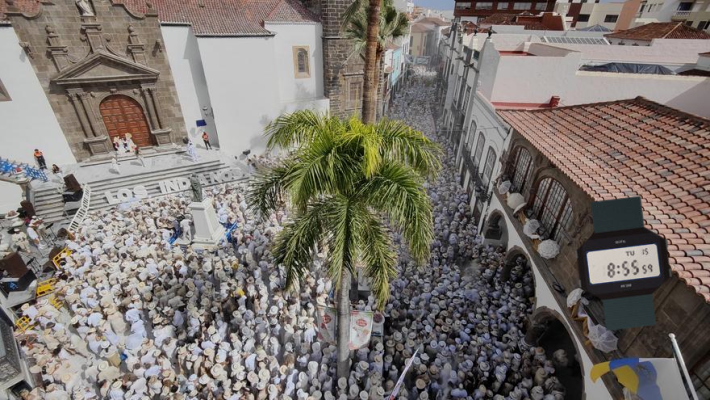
8.55.59
